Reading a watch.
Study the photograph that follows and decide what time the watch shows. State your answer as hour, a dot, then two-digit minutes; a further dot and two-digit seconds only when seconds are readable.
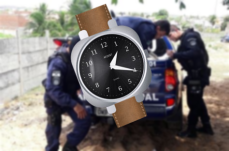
1.20
